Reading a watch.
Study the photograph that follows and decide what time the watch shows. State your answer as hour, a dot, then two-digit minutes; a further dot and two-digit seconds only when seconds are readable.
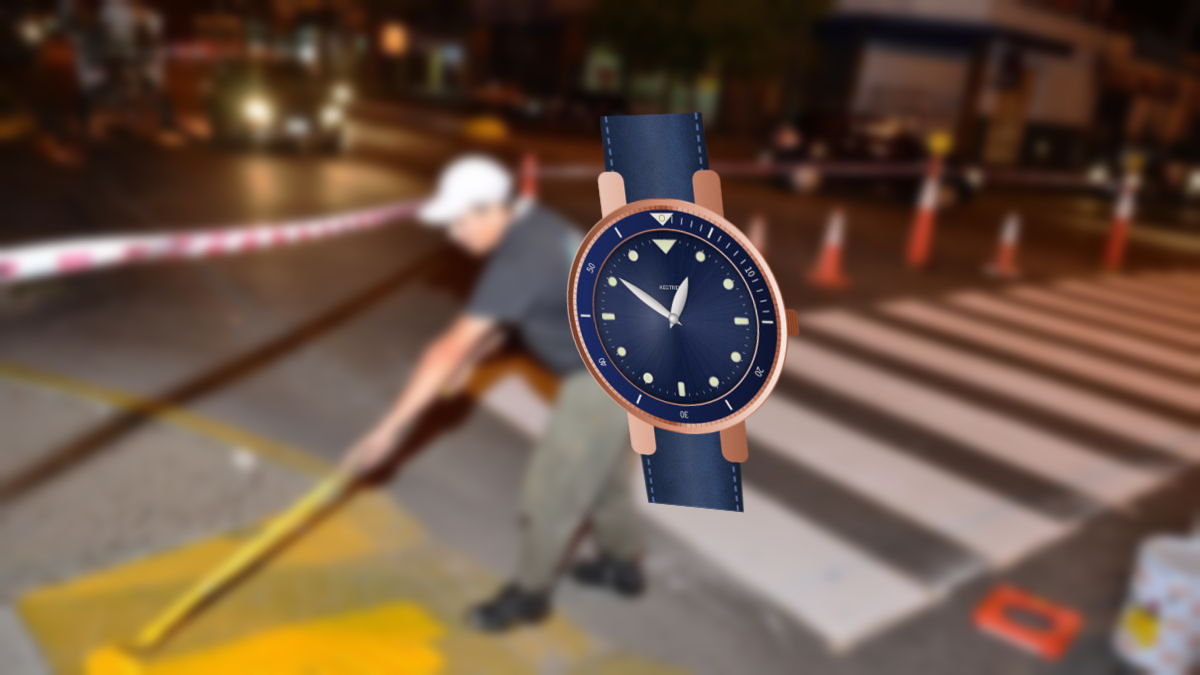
12.51
